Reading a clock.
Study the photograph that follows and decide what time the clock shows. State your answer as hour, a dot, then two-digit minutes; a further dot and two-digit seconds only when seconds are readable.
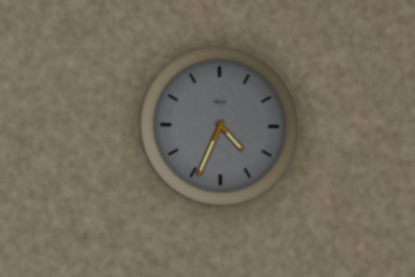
4.34
